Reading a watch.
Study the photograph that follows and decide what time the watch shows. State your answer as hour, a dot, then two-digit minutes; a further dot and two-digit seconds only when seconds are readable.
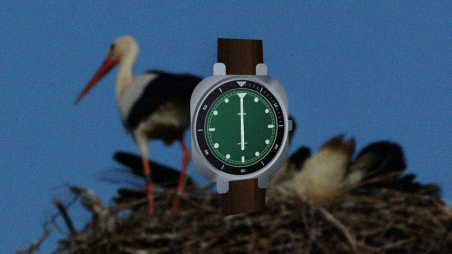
6.00
